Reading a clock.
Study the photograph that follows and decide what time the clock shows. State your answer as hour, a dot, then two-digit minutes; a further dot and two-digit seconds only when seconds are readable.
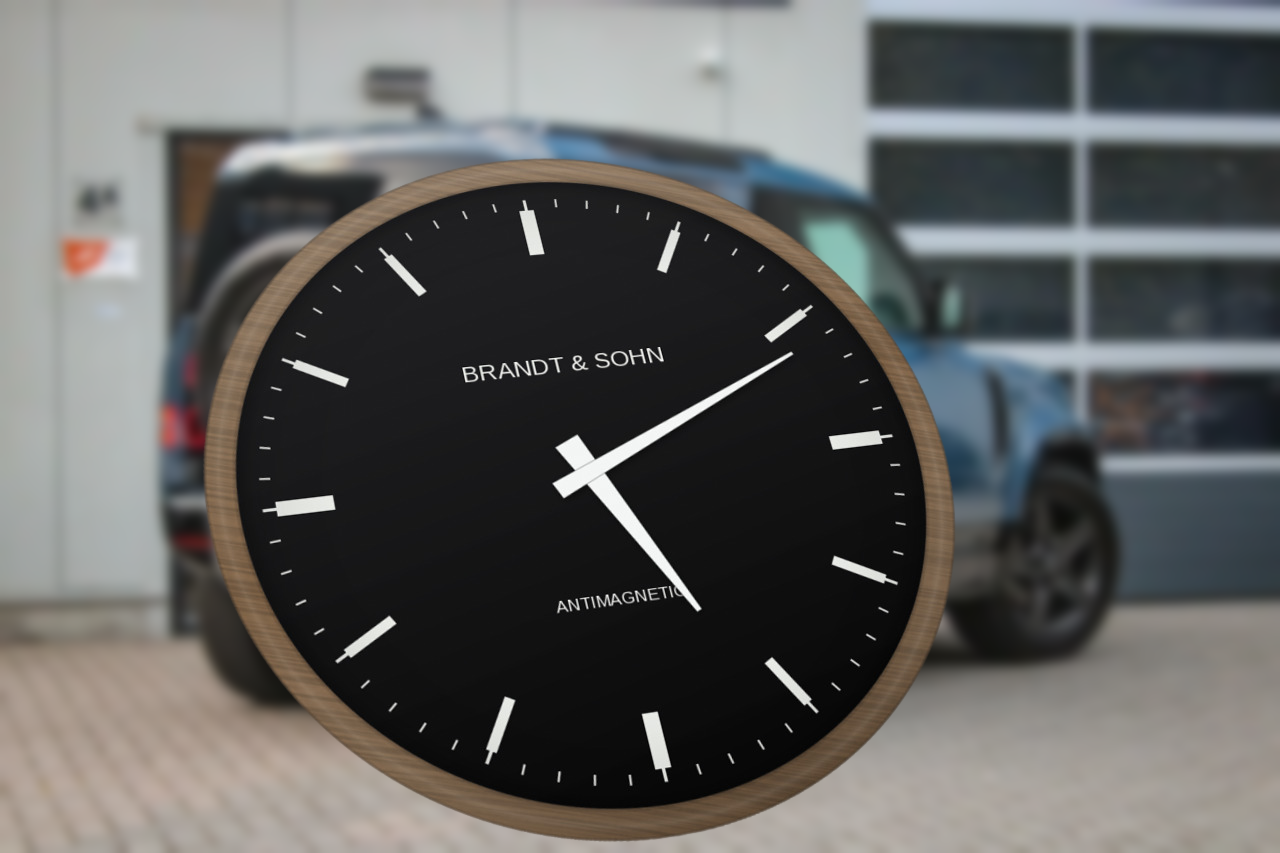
5.11
